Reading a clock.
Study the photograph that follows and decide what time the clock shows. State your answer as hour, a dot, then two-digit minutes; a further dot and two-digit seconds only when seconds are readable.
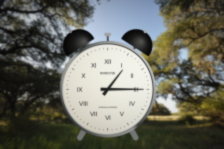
1.15
